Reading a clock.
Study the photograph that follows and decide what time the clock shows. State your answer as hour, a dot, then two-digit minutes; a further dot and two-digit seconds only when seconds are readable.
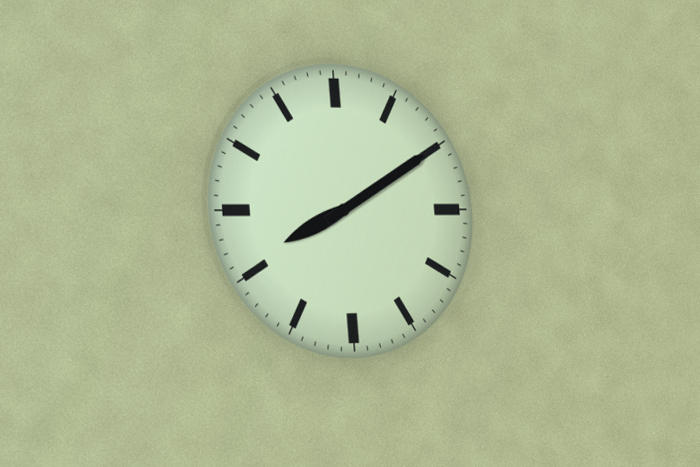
8.10
